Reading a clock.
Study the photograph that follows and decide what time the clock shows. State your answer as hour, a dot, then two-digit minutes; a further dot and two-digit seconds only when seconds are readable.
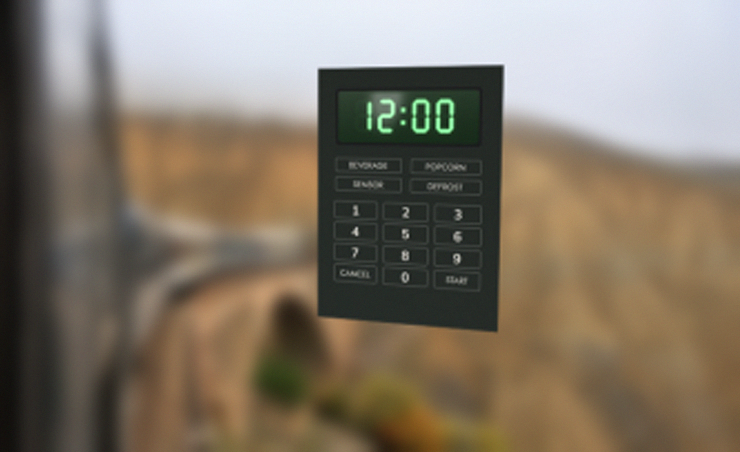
12.00
